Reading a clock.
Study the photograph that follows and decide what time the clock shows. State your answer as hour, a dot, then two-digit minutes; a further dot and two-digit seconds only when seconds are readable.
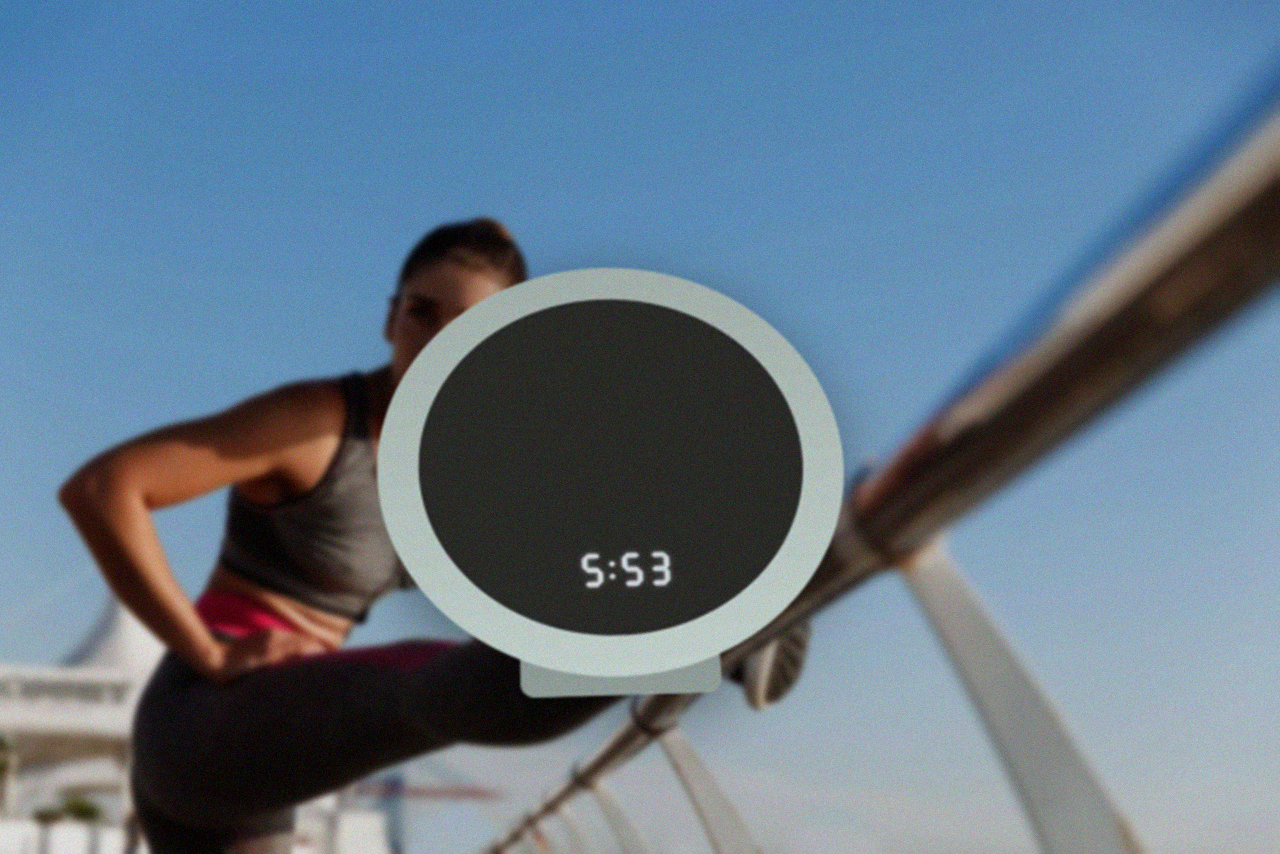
5.53
